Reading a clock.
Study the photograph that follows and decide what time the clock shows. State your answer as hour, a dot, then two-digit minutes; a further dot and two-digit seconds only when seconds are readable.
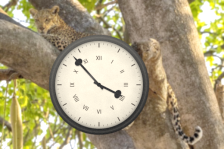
3.53
